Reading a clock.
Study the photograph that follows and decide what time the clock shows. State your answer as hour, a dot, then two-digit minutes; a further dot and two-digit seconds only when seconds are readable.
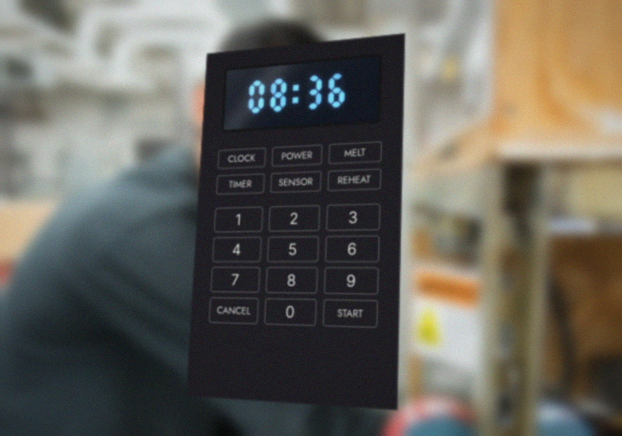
8.36
